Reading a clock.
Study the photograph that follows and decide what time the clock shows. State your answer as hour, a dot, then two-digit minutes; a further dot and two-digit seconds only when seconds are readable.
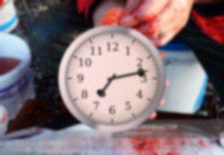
7.13
